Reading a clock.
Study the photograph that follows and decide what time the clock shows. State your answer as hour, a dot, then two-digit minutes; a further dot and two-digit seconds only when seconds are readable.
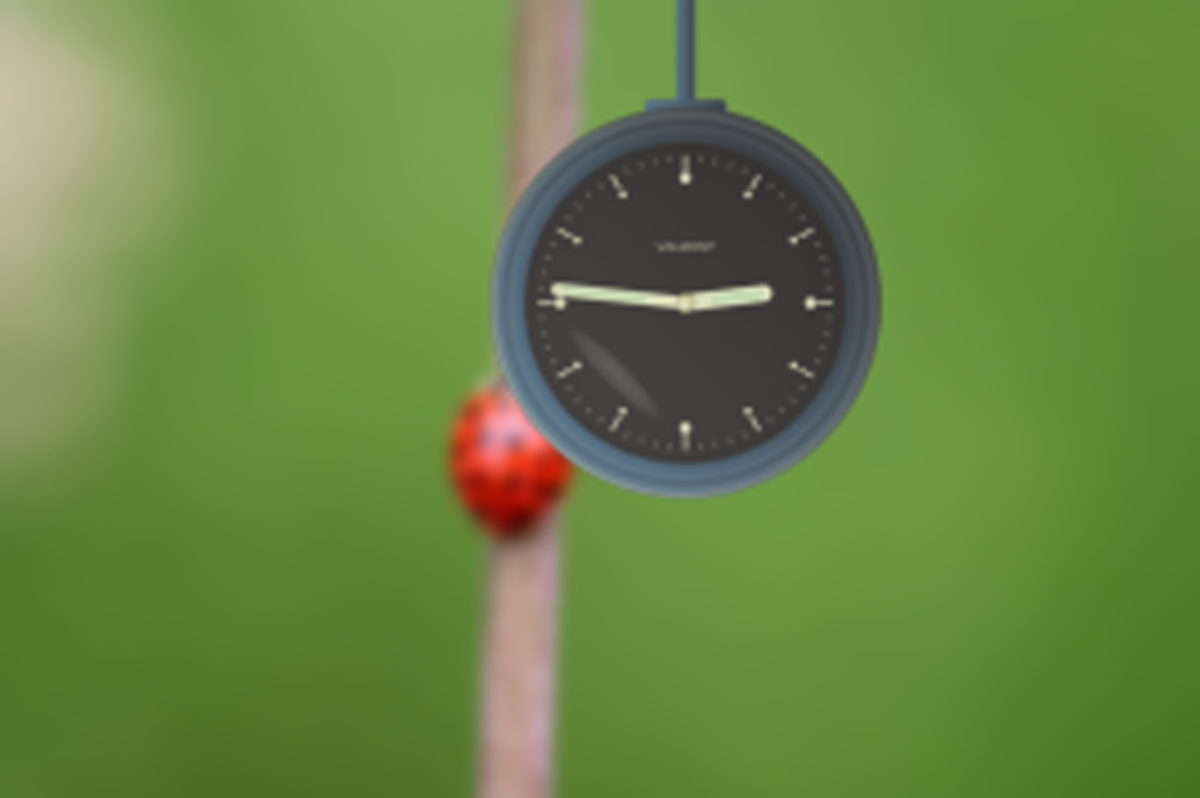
2.46
